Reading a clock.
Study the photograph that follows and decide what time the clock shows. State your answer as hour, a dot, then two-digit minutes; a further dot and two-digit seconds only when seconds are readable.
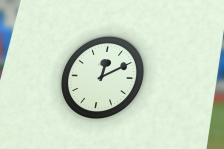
12.10
